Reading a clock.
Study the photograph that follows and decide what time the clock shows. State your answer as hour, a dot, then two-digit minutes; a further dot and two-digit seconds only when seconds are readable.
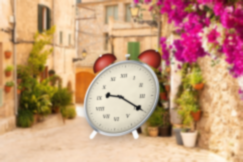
9.20
